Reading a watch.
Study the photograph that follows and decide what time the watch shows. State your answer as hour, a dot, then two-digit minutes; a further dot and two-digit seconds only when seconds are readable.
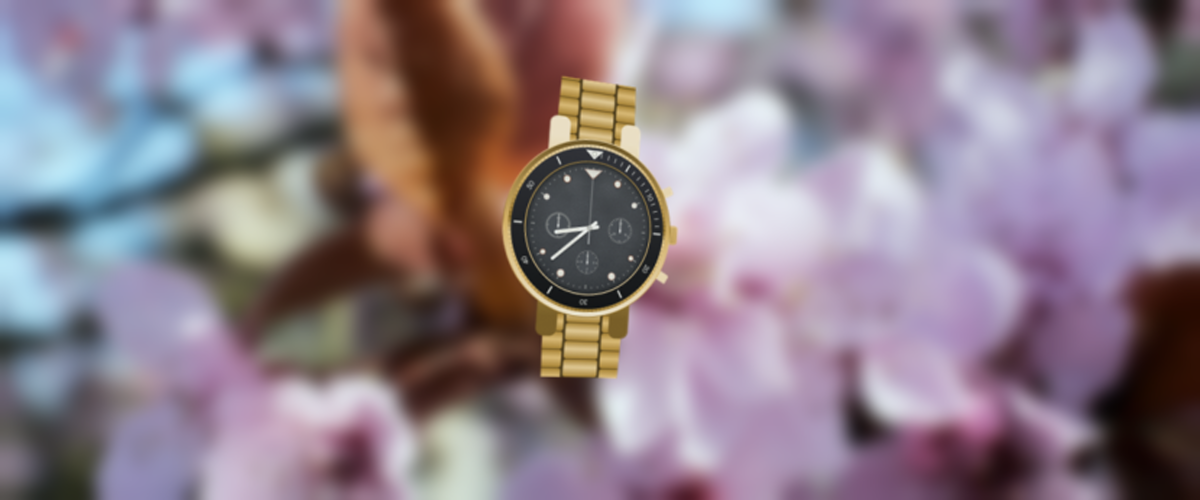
8.38
